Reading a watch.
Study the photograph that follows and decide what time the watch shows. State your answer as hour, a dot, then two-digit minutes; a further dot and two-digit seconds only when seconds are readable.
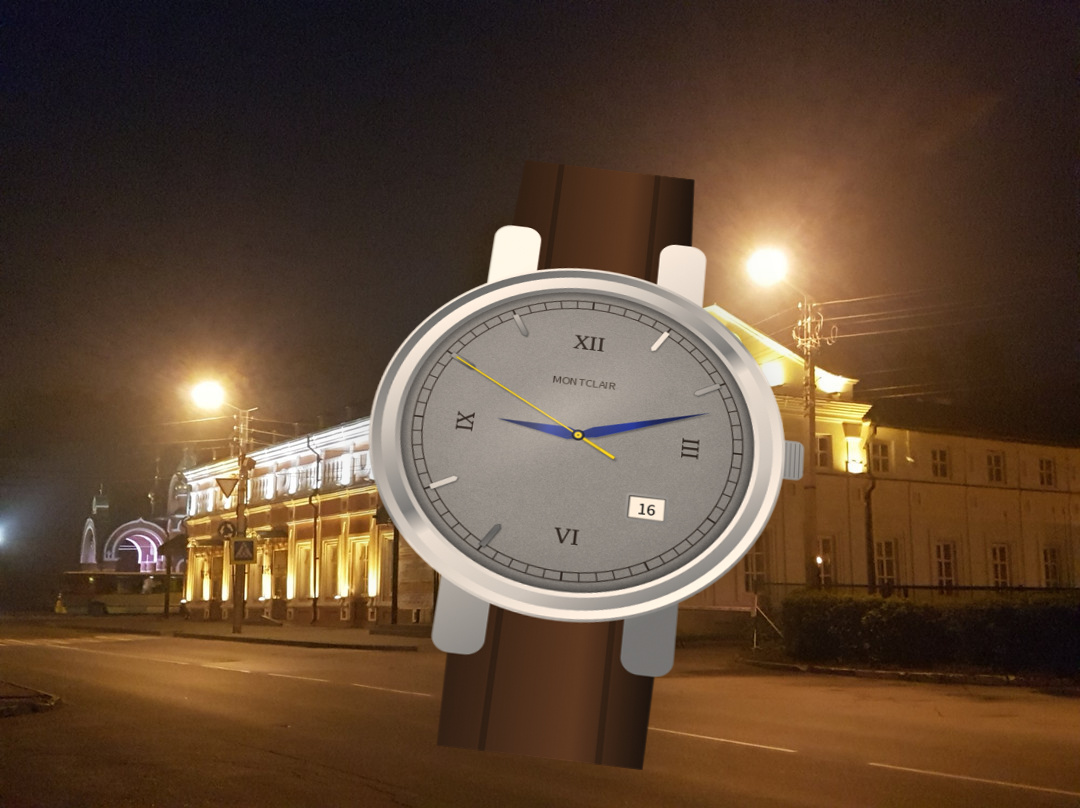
9.11.50
